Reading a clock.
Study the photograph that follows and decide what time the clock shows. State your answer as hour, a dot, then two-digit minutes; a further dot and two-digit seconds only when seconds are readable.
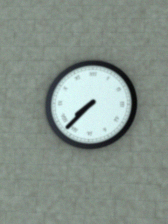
7.37
